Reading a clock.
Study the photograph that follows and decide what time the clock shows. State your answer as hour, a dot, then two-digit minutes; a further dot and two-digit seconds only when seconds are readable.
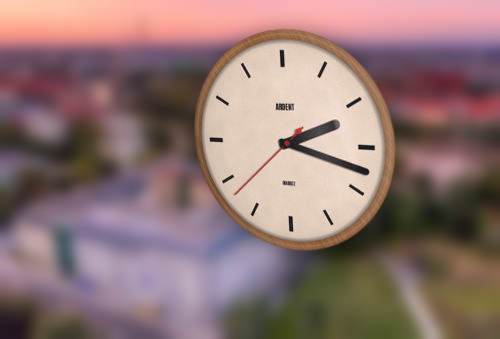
2.17.38
